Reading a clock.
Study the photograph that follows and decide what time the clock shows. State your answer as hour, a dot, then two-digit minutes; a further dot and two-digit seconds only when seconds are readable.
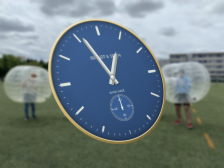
12.56
